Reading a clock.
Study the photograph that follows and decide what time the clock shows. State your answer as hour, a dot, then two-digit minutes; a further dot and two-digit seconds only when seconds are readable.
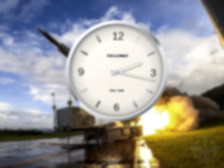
2.17
